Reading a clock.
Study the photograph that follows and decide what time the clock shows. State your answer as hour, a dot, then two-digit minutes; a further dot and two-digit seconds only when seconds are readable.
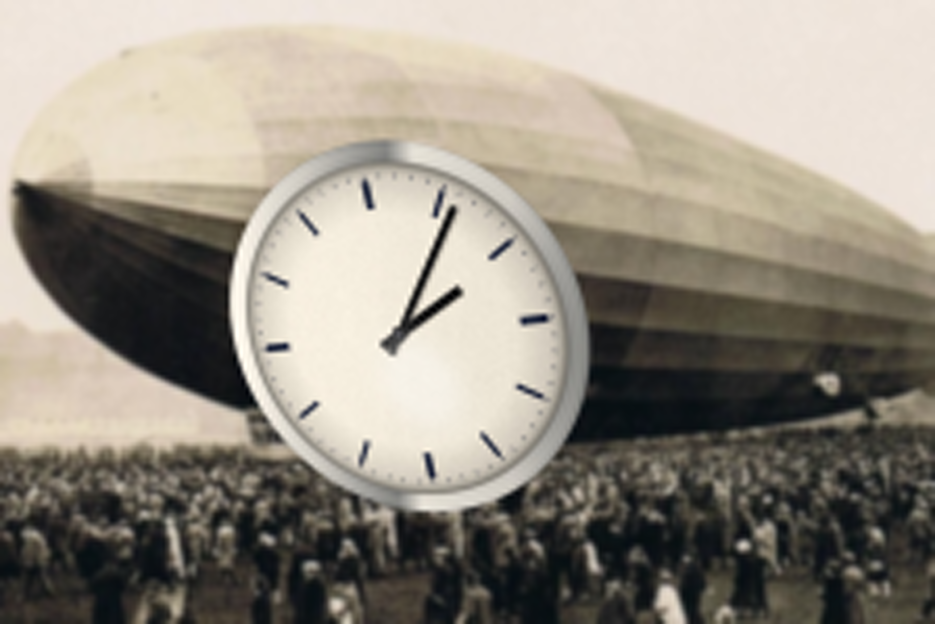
2.06
